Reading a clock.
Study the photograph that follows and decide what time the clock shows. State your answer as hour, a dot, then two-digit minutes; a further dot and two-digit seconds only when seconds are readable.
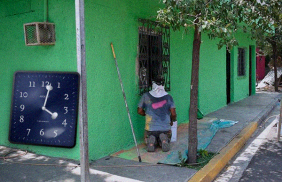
4.02
